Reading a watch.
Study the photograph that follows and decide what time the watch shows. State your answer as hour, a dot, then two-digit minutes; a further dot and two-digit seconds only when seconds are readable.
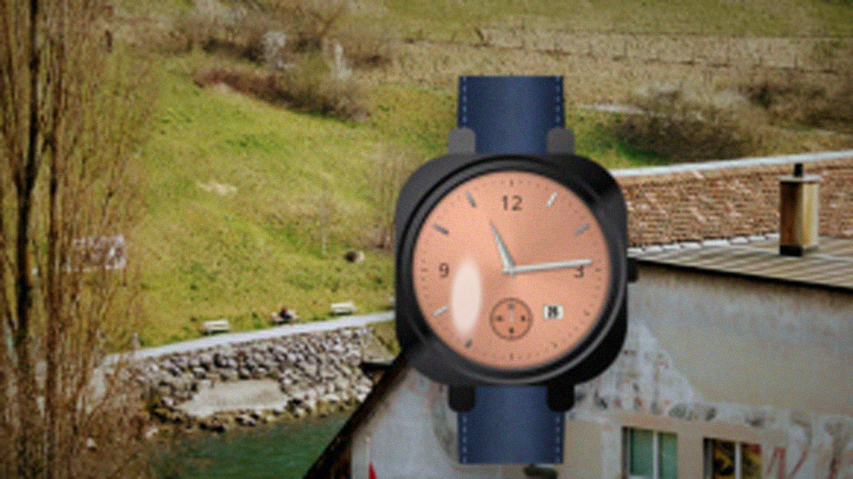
11.14
